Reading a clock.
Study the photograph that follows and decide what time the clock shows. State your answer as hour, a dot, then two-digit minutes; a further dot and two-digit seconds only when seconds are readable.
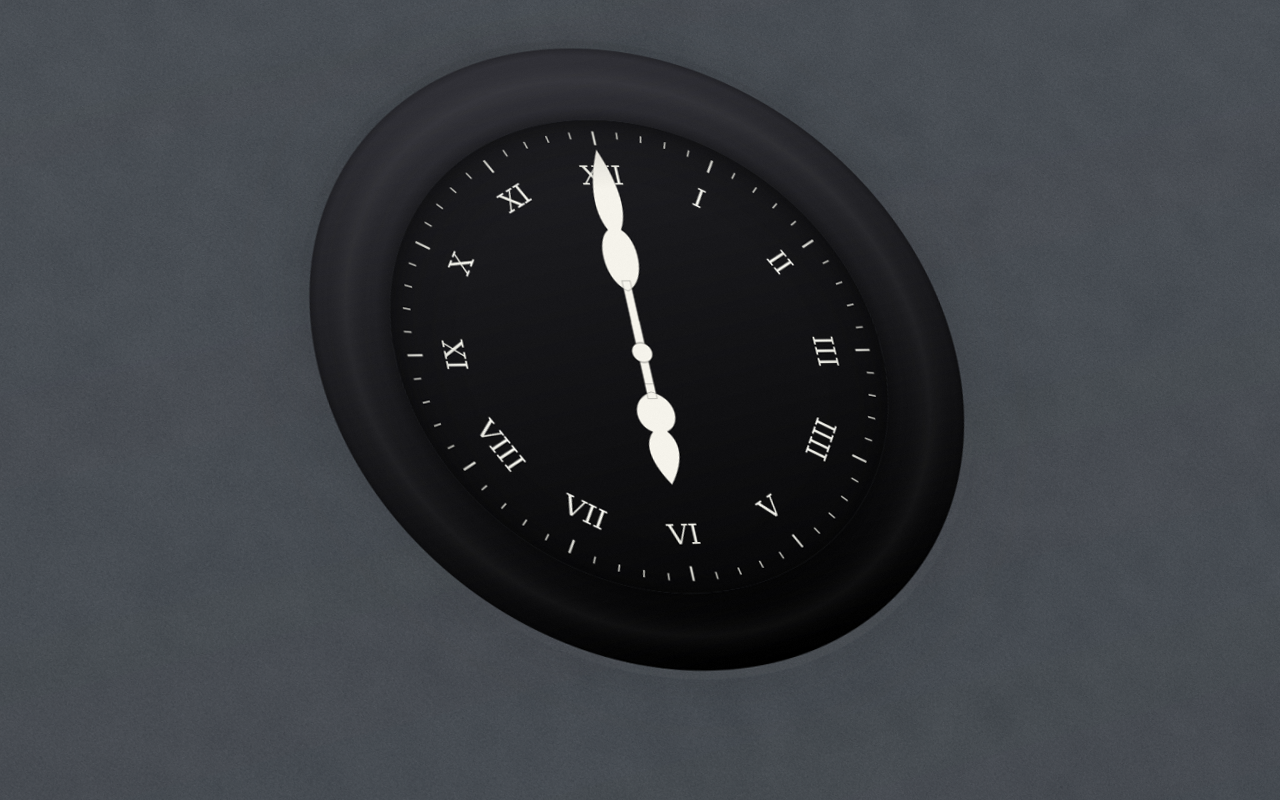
6.00
